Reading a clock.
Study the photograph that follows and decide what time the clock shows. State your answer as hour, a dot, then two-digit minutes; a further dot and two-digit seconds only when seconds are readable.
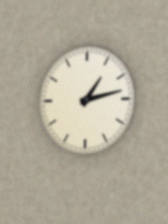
1.13
